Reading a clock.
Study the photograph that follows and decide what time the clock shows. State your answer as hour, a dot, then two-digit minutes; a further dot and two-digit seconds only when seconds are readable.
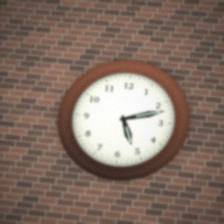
5.12
